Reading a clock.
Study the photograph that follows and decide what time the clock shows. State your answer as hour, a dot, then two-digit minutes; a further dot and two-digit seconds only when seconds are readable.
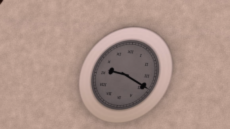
9.19
